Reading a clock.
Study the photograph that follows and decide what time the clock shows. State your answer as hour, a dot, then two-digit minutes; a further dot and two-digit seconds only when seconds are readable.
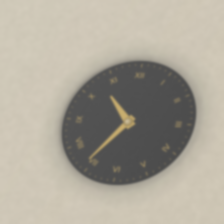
10.36
